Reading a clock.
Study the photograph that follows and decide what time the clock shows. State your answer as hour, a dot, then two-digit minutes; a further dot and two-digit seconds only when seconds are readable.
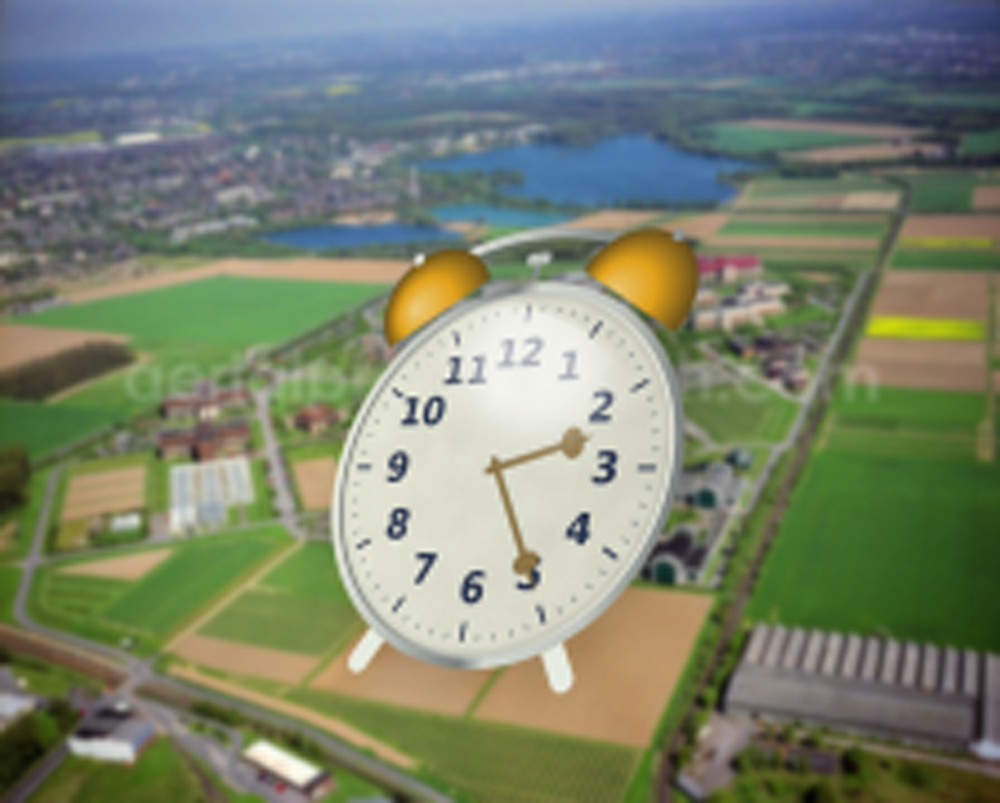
2.25
